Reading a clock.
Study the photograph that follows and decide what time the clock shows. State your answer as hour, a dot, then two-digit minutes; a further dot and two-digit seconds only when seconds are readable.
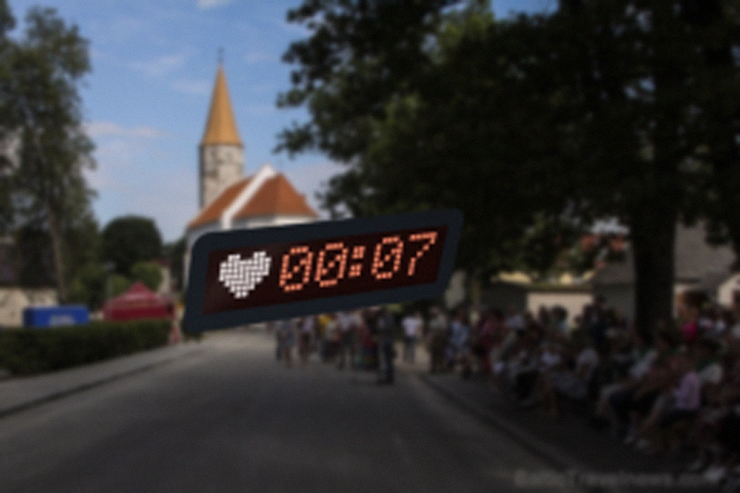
0.07
